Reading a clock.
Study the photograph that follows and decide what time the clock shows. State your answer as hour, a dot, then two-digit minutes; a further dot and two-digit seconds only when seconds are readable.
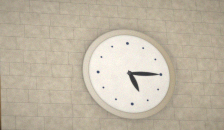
5.15
